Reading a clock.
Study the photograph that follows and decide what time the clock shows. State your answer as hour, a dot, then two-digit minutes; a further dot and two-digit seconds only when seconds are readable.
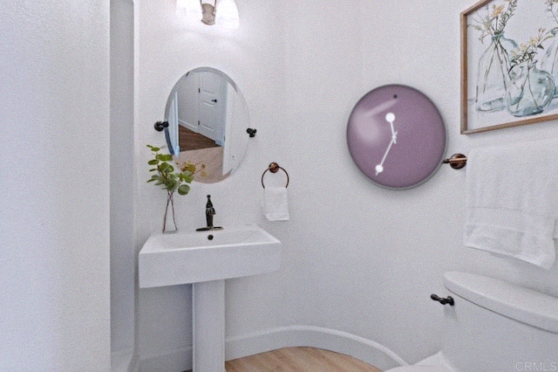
11.34
